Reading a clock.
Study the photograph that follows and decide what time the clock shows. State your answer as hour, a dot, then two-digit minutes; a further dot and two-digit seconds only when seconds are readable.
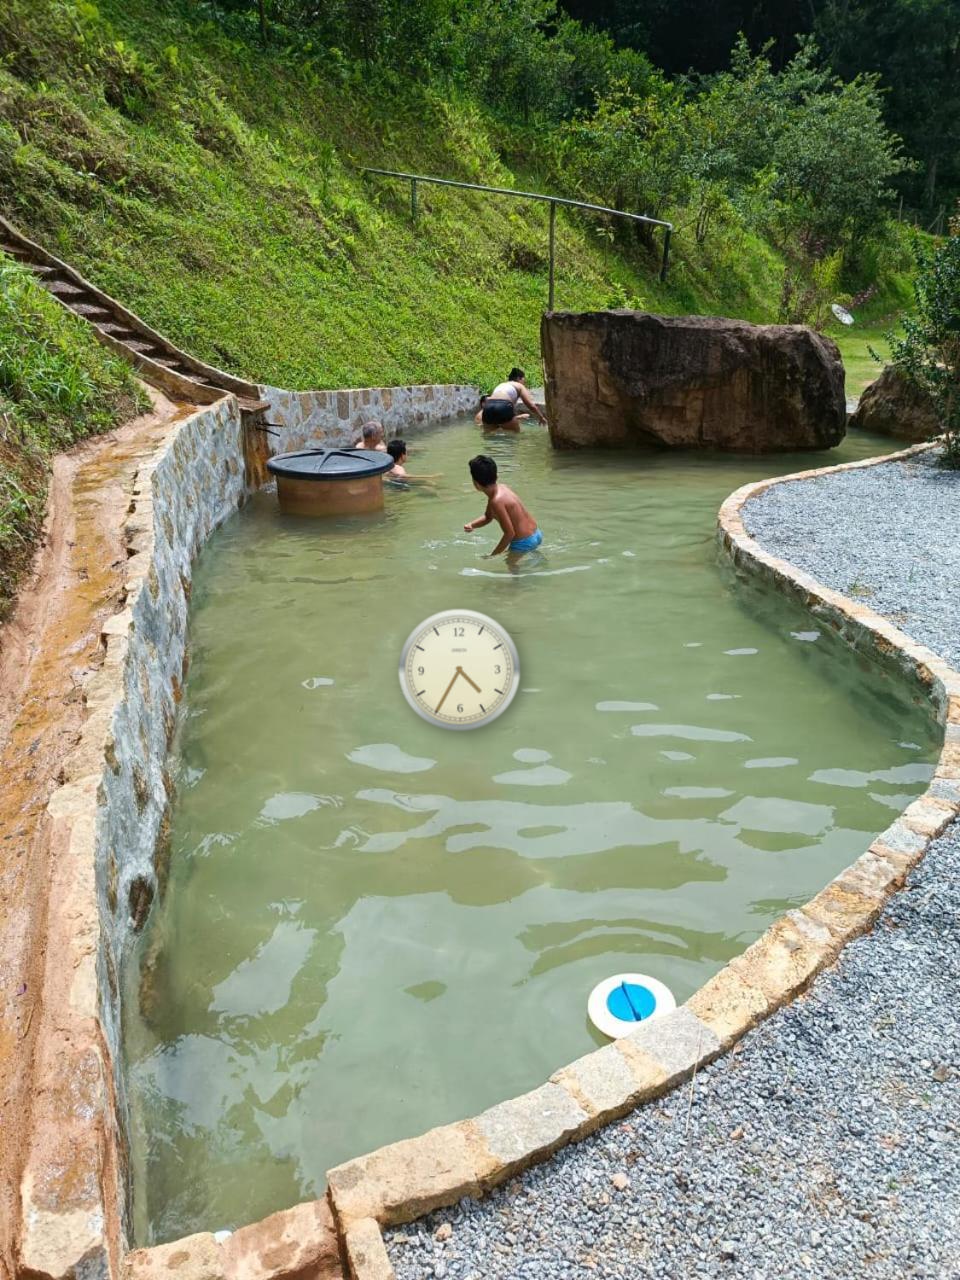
4.35
